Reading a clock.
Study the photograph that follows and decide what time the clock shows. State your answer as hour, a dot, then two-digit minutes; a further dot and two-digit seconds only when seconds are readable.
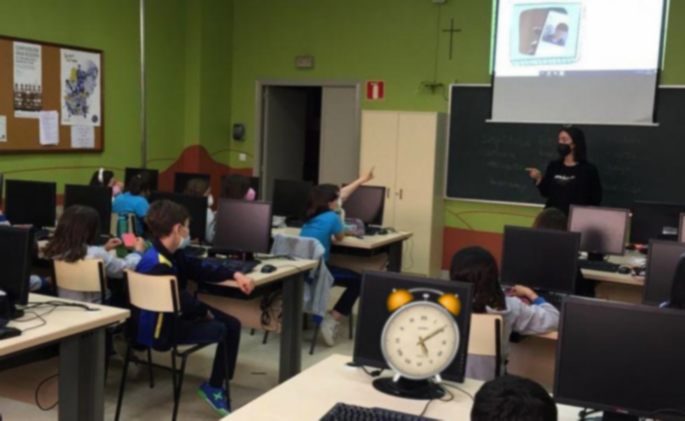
5.09
